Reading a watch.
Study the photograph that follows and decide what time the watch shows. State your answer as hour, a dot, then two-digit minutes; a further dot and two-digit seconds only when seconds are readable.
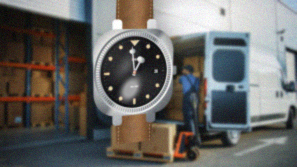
12.59
